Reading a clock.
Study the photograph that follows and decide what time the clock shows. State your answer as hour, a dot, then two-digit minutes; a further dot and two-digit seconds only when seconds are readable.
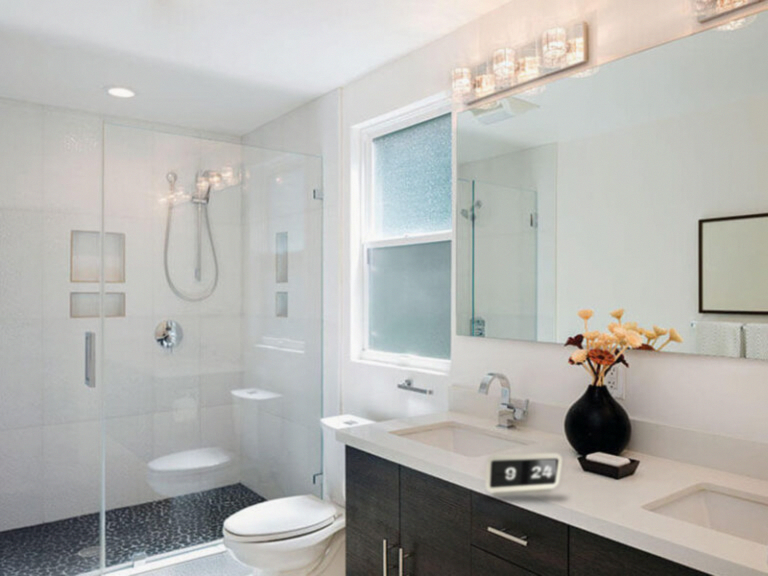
9.24
